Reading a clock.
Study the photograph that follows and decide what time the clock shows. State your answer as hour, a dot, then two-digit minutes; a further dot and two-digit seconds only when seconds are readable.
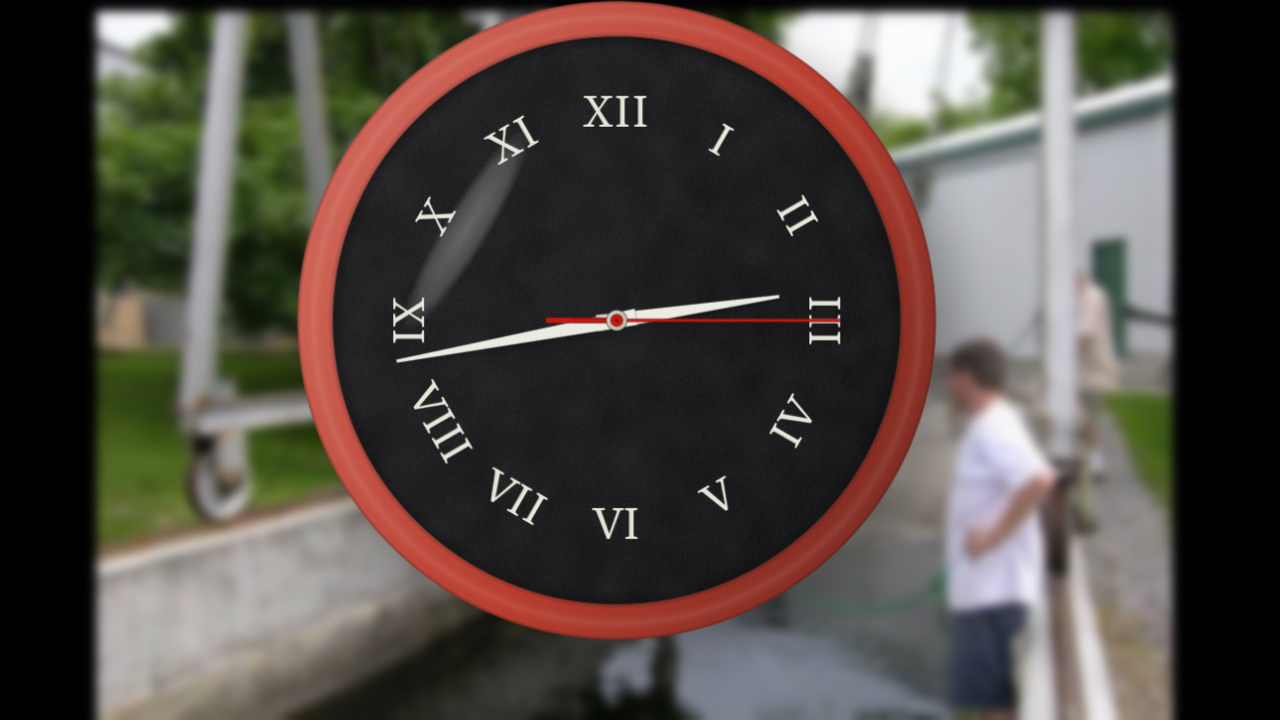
2.43.15
